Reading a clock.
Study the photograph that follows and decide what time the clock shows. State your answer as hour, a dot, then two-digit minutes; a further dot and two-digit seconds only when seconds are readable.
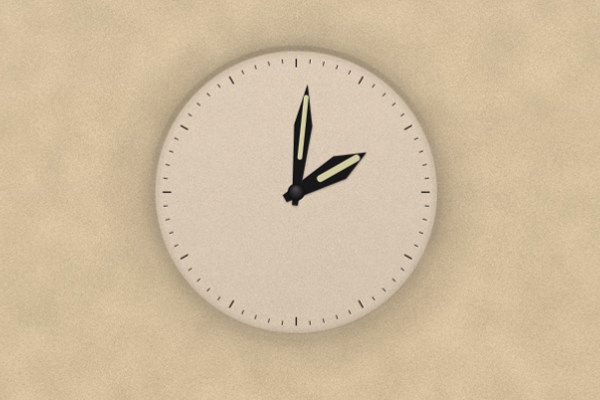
2.01
